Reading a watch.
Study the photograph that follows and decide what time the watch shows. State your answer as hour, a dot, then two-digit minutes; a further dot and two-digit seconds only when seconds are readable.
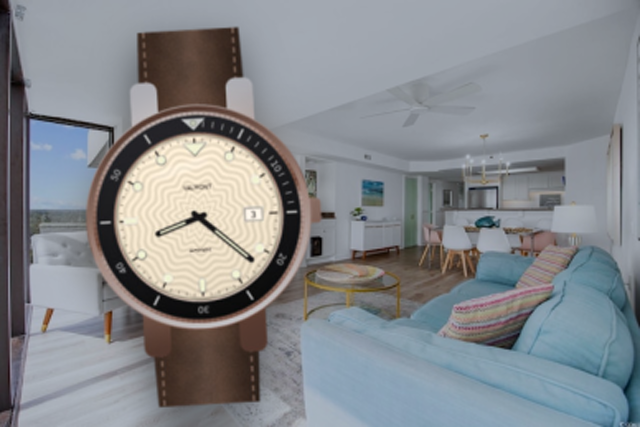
8.22
